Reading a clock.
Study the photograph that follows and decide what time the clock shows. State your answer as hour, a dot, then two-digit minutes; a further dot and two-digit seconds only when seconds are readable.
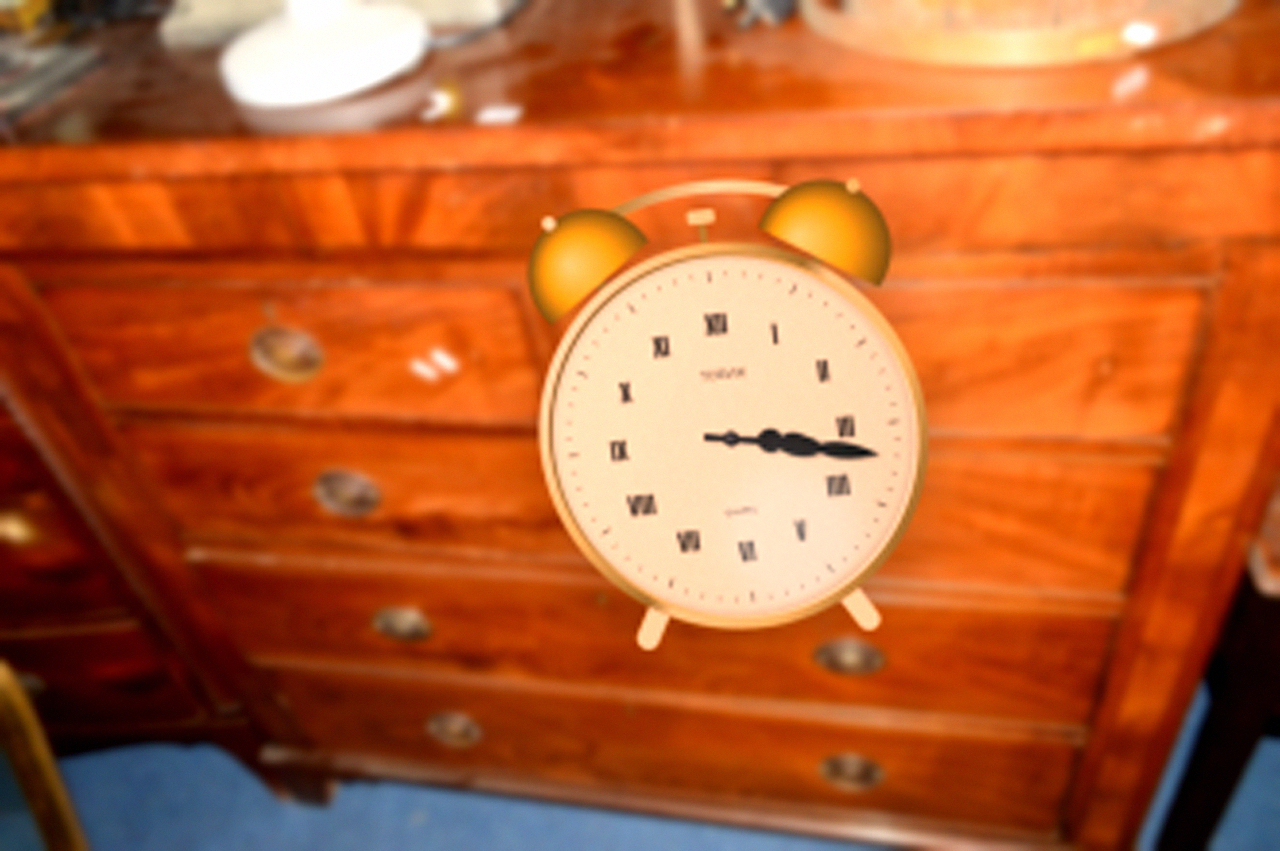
3.17
